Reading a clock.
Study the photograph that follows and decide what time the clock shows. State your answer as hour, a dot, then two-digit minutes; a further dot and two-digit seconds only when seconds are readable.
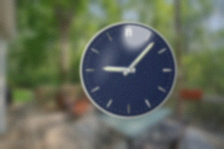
9.07
